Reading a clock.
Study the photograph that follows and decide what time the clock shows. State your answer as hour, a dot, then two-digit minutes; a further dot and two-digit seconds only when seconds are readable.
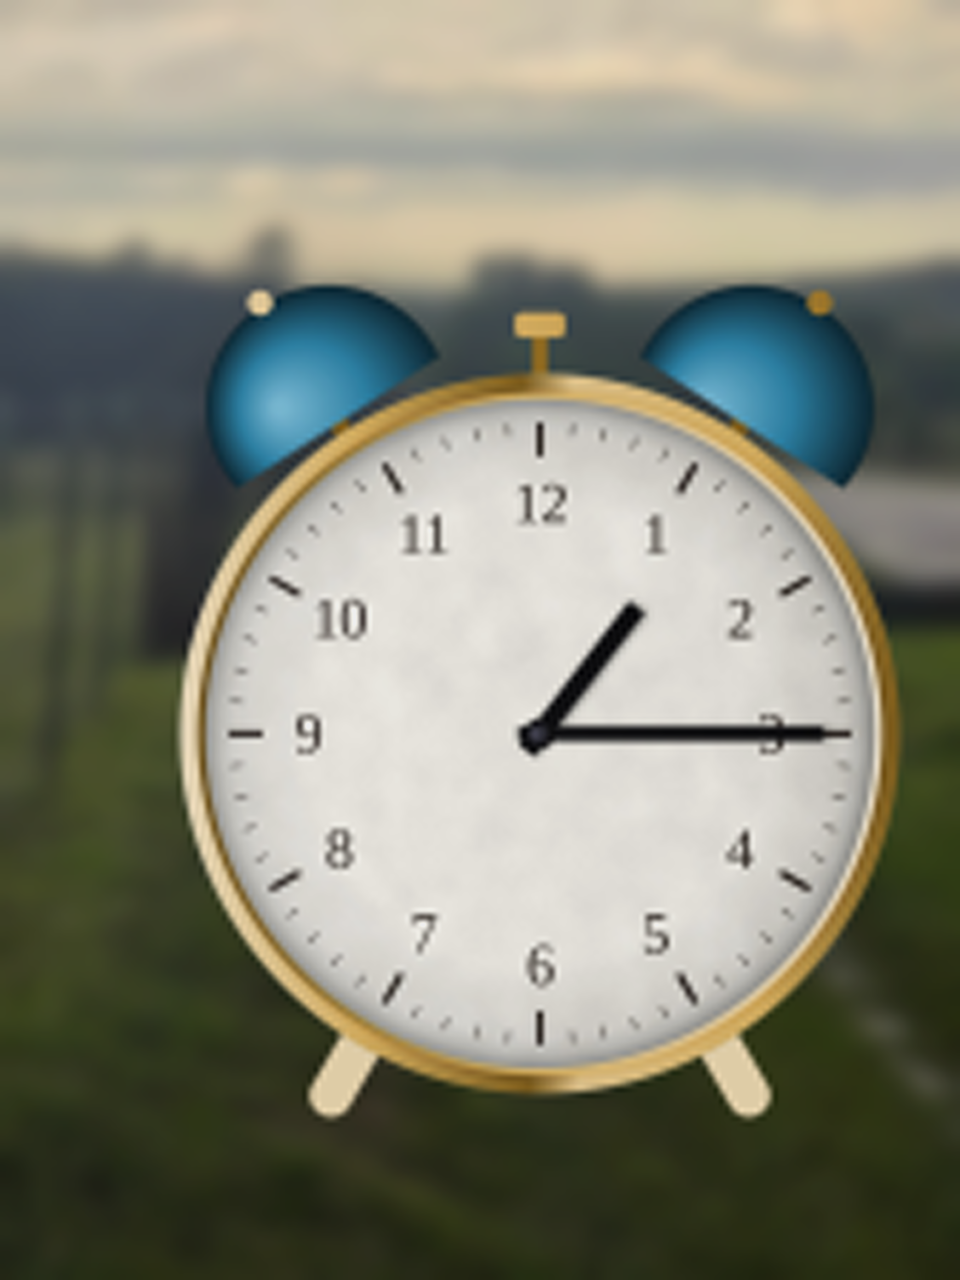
1.15
